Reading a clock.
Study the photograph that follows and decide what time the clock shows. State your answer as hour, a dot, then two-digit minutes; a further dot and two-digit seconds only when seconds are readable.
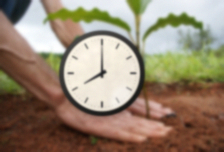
8.00
